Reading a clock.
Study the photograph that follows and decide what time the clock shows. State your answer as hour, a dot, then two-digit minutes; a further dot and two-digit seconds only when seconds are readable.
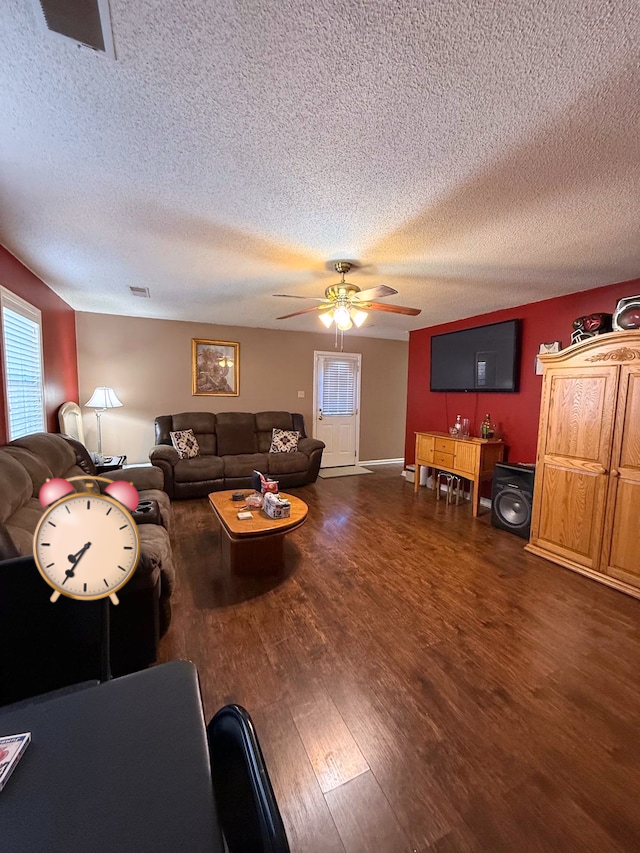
7.35
